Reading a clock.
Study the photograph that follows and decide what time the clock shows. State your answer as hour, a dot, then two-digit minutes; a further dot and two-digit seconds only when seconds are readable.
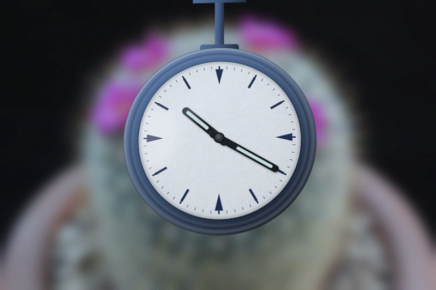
10.20
